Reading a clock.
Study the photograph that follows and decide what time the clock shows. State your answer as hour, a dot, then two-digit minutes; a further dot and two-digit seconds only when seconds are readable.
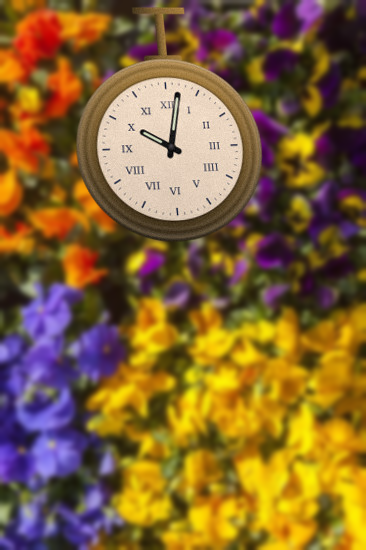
10.02
